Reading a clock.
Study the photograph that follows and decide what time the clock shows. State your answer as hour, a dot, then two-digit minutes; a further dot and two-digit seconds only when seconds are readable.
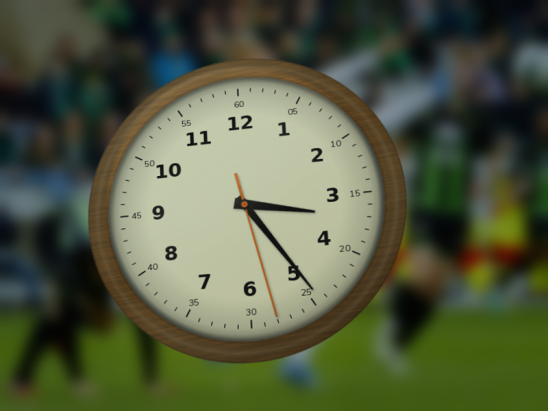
3.24.28
